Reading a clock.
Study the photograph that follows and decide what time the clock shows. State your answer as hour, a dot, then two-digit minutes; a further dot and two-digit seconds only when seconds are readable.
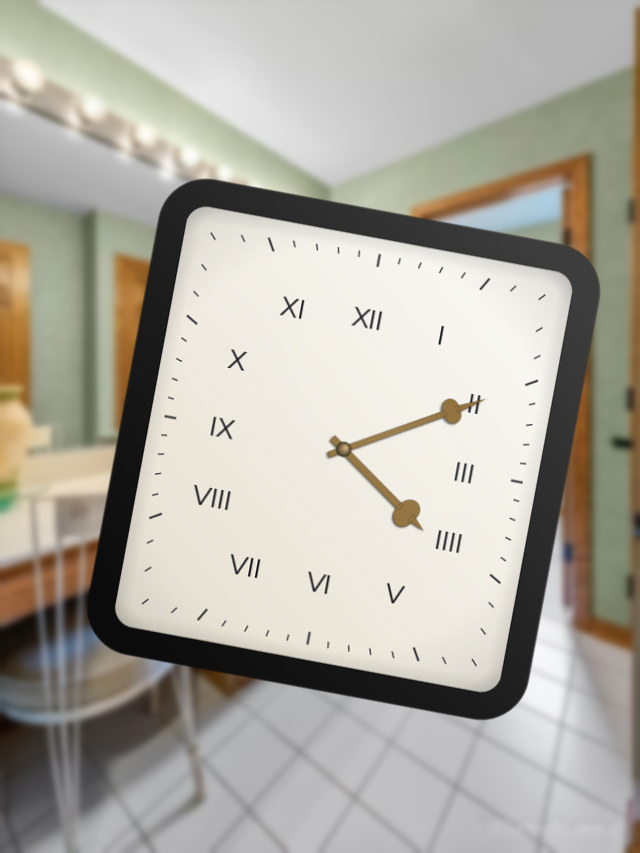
4.10
